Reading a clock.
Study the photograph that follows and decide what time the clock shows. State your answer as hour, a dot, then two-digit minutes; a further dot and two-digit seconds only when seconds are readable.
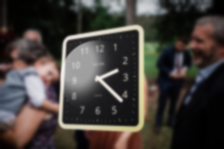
2.22
